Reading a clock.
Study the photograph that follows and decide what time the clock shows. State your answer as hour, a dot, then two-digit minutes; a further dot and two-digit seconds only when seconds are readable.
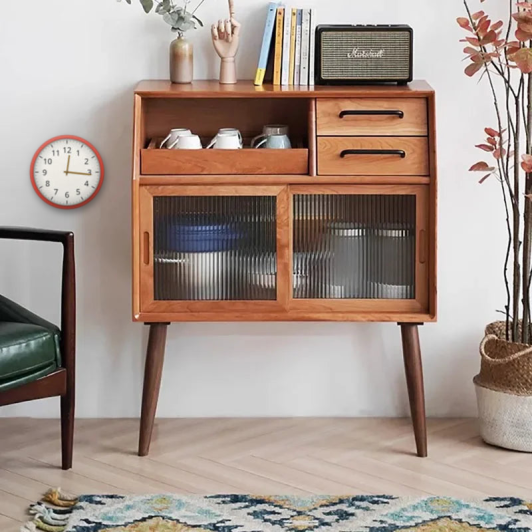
12.16
